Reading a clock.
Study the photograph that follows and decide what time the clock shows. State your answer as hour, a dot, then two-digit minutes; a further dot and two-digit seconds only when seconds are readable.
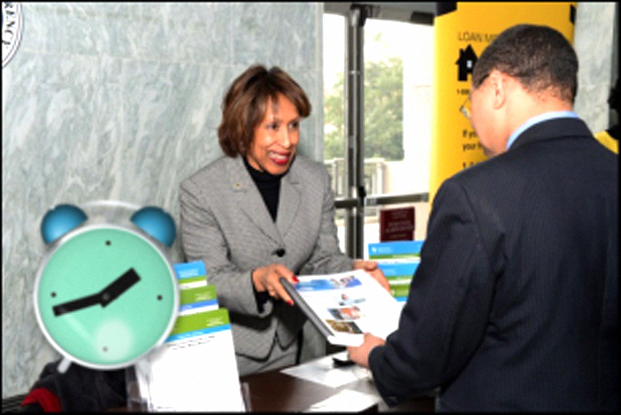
1.42
